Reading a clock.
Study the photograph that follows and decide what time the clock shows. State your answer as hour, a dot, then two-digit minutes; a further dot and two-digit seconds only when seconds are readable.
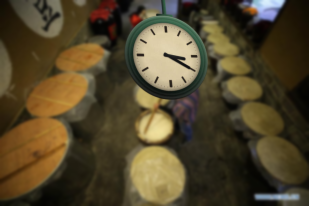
3.20
